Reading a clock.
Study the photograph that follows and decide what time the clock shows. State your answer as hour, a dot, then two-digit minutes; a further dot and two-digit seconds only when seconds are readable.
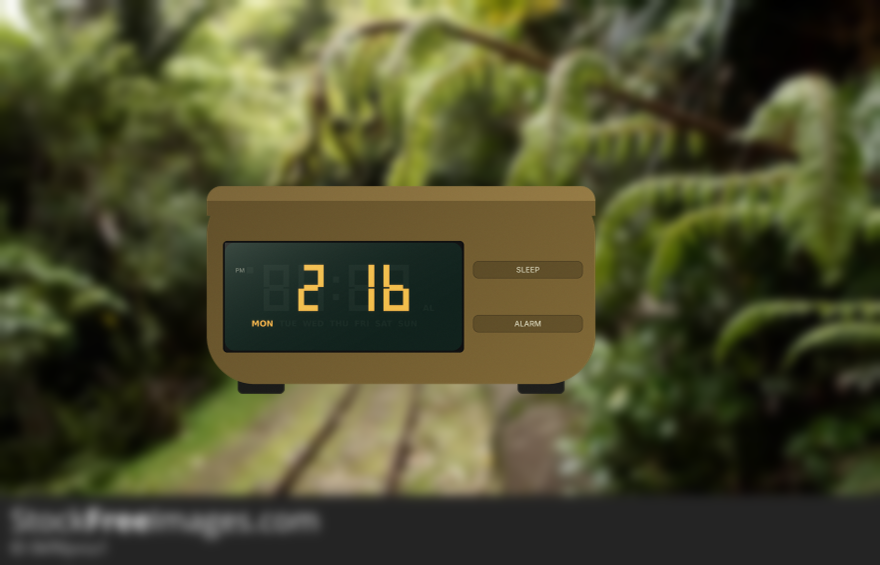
2.16
